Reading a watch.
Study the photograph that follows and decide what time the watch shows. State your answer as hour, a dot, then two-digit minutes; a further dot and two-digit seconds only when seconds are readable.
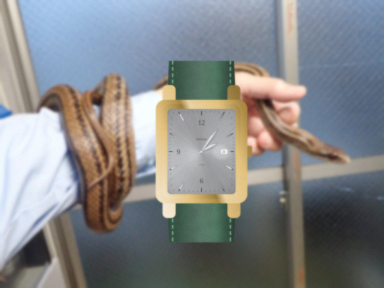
2.06
